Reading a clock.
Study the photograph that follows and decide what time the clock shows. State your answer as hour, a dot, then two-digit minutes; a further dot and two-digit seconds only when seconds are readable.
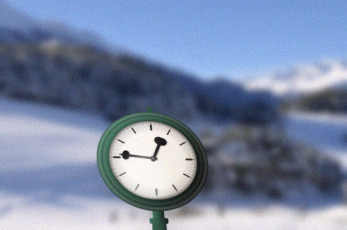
12.46
